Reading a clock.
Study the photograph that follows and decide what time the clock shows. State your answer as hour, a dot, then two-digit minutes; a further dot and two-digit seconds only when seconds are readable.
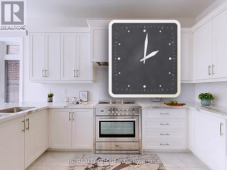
2.01
